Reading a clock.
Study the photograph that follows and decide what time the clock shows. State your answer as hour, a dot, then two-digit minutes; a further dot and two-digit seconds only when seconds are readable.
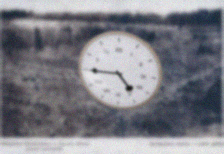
4.45
